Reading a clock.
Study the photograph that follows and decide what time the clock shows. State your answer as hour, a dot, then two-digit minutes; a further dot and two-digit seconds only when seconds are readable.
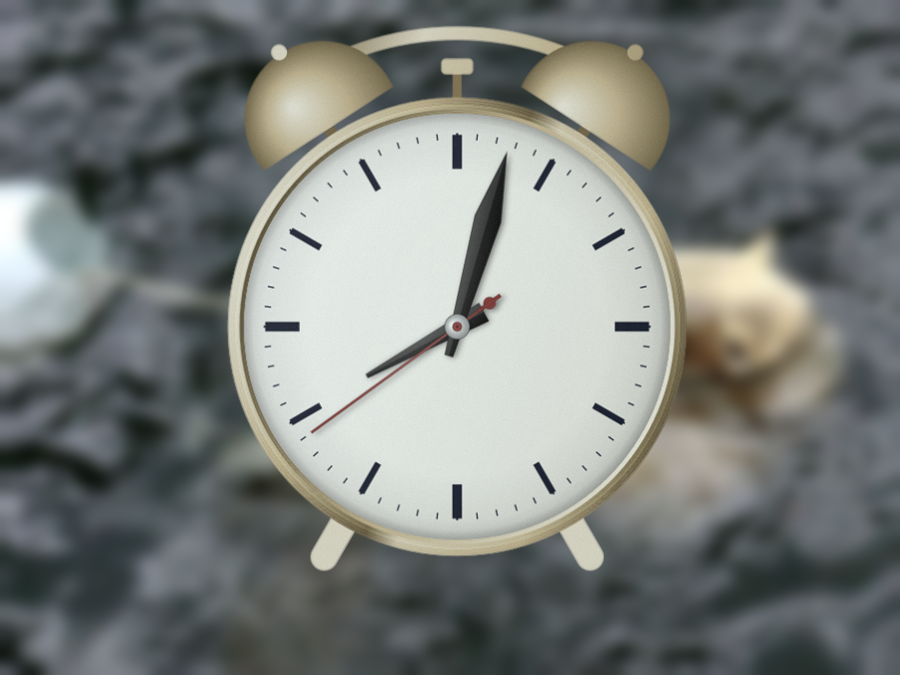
8.02.39
